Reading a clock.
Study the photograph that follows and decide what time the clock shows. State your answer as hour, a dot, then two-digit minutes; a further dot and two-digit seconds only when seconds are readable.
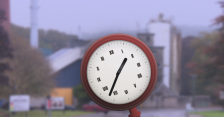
1.37
